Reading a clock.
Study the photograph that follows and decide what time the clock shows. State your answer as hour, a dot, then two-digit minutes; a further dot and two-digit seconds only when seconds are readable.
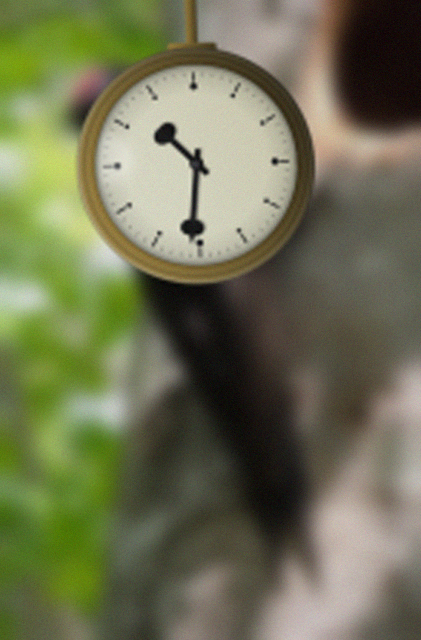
10.31
